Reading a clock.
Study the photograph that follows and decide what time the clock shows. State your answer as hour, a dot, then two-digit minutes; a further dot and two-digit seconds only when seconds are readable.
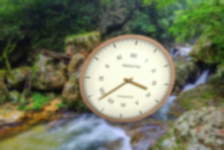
3.38
